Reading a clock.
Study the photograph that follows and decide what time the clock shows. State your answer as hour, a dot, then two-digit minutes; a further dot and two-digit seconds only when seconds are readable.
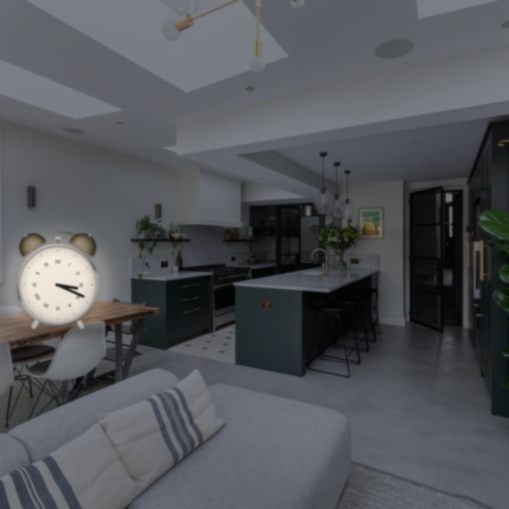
3.19
